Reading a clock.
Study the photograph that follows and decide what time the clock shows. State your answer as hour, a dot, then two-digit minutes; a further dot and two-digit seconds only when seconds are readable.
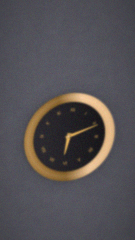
6.11
